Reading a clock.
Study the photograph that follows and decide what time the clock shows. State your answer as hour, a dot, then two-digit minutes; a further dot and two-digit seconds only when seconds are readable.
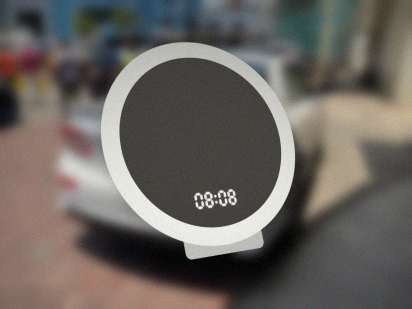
8.08
